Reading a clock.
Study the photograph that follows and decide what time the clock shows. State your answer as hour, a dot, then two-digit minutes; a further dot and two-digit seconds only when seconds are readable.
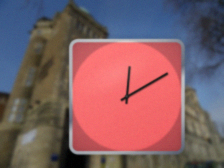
12.10
